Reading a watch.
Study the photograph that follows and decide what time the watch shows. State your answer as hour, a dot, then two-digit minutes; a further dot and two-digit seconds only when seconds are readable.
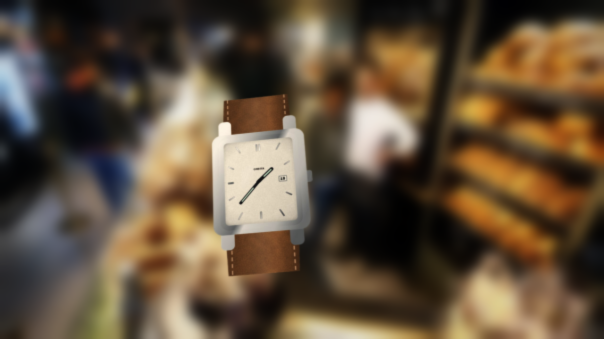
1.37
